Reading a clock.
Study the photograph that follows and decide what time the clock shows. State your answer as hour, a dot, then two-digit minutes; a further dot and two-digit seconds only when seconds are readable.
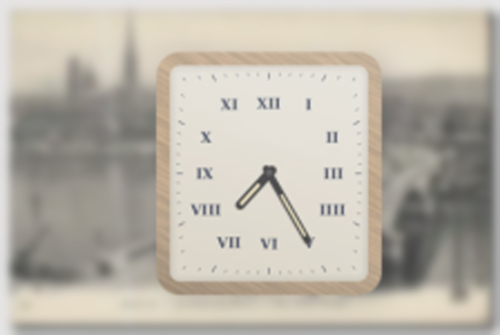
7.25
